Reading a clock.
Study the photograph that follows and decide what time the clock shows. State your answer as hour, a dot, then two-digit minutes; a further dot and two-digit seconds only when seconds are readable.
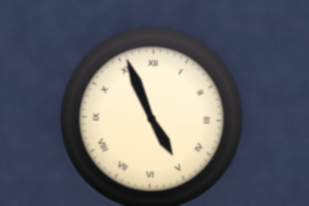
4.56
